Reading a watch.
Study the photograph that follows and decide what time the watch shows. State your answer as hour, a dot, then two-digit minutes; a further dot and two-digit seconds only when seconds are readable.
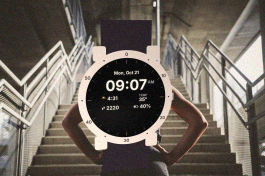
9.07
